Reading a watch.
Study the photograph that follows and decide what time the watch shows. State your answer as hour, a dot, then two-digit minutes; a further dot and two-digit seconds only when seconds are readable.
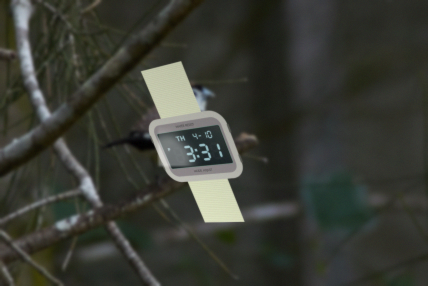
3.31
